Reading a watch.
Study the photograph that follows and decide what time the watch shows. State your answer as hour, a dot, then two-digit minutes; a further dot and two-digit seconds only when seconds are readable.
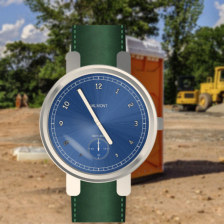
4.55
